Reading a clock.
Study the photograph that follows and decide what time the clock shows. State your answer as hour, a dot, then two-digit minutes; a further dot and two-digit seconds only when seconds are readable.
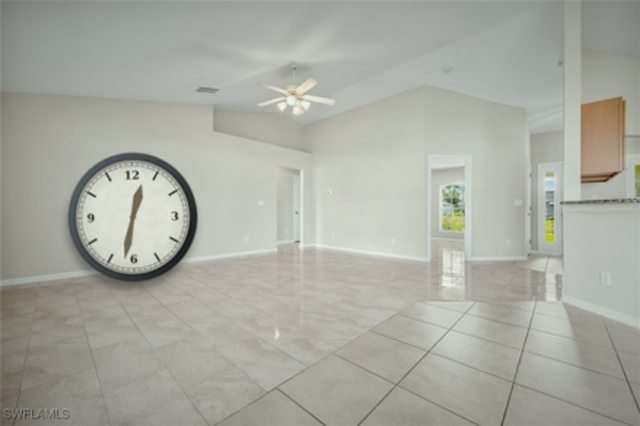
12.32
